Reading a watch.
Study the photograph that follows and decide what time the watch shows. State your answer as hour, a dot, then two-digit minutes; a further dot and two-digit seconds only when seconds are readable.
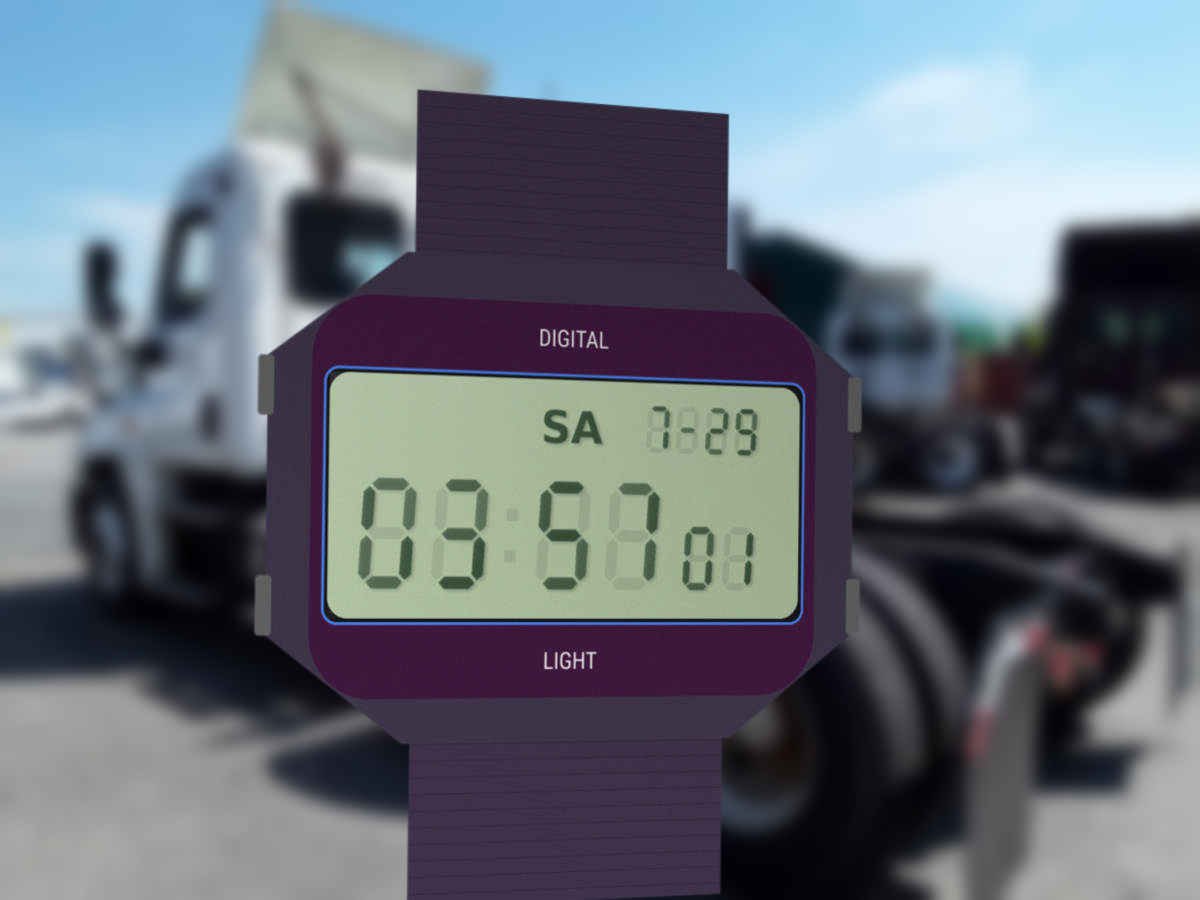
3.57.01
